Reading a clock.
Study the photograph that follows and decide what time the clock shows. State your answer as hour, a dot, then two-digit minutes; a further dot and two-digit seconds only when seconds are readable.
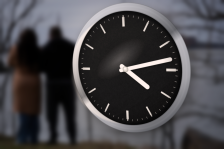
4.13
